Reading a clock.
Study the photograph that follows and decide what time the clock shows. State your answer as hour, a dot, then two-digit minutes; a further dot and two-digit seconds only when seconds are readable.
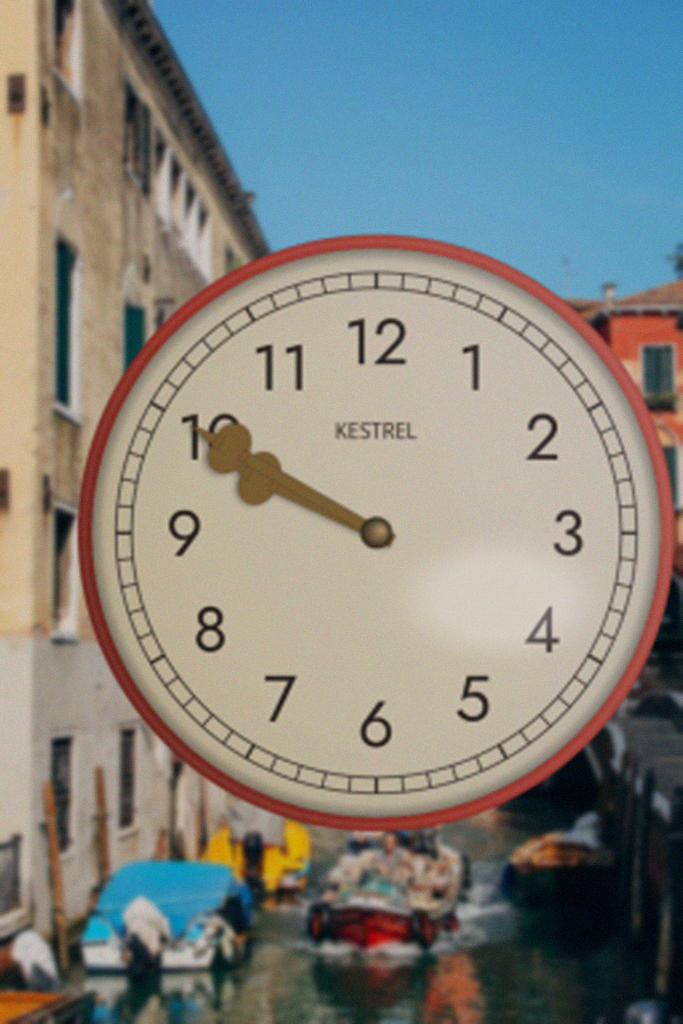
9.50
